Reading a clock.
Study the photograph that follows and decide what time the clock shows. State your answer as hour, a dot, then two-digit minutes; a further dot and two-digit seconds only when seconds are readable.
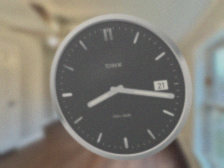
8.17
